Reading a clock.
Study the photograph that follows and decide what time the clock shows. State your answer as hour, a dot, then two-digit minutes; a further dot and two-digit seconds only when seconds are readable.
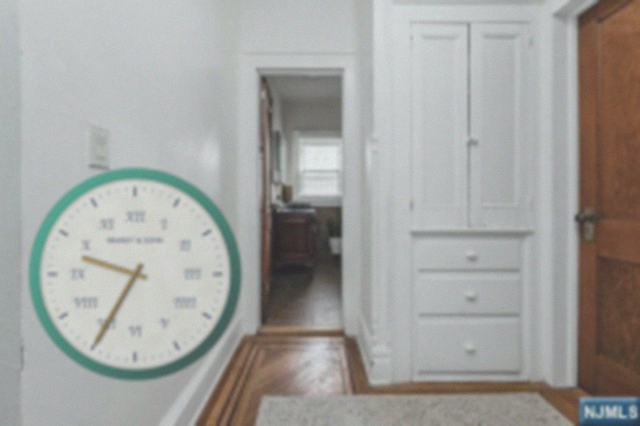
9.35
